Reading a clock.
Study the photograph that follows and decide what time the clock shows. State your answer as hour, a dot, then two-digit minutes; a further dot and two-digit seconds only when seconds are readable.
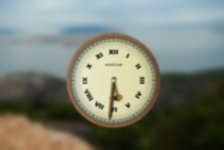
5.31
